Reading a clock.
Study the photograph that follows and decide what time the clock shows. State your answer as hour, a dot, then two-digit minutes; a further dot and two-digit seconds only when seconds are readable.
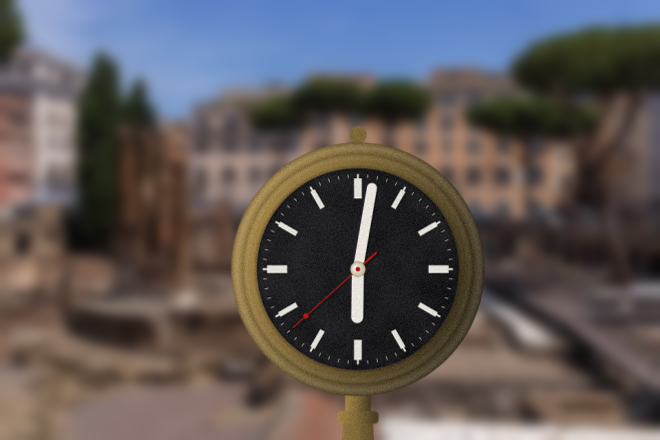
6.01.38
